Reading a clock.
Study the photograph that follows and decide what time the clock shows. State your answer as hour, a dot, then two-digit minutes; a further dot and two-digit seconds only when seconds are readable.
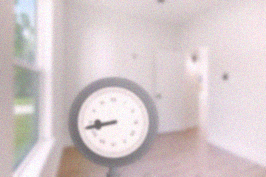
8.43
